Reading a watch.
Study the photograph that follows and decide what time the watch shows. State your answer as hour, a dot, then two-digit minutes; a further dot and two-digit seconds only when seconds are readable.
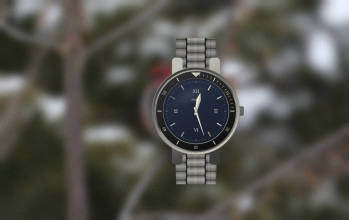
12.27
